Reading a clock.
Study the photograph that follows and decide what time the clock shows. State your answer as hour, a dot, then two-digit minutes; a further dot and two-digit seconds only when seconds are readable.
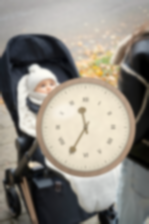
11.35
